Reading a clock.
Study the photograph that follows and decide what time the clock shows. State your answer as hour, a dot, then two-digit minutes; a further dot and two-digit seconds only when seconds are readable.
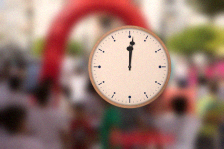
12.01
